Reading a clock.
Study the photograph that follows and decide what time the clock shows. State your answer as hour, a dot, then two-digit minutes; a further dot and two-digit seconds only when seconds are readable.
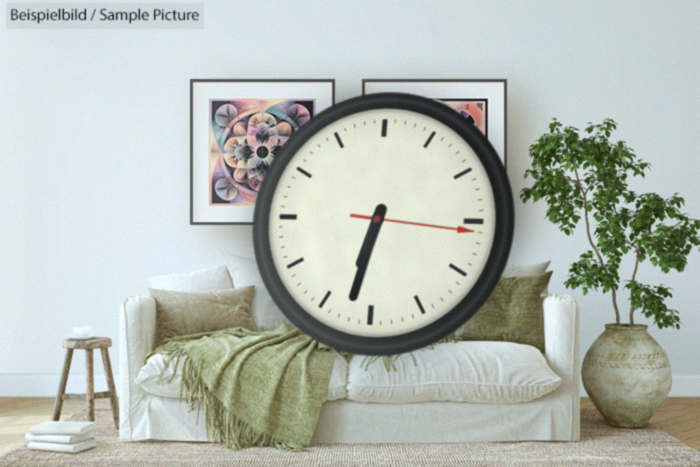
6.32.16
